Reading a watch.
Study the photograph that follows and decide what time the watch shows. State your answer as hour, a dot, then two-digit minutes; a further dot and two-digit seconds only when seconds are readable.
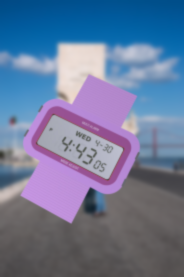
4.43
